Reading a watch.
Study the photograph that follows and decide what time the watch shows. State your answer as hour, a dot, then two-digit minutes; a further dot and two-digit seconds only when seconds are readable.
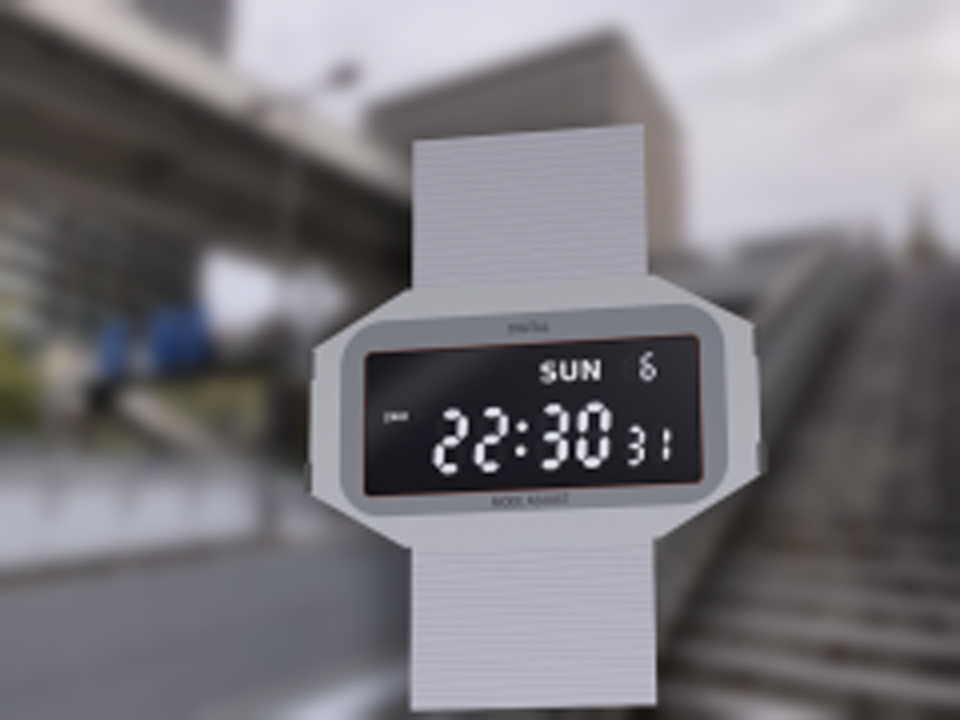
22.30.31
